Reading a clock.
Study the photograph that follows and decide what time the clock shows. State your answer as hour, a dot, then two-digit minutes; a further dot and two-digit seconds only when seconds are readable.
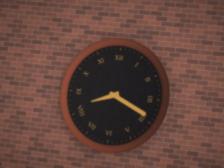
8.19
